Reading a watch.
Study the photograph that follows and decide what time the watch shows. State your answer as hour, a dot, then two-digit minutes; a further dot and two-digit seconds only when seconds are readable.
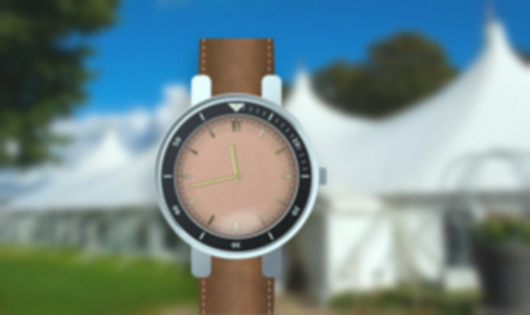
11.43
